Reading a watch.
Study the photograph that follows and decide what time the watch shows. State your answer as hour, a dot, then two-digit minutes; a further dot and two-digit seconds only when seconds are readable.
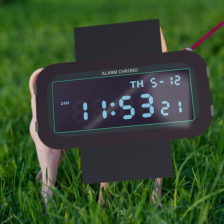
11.53.21
